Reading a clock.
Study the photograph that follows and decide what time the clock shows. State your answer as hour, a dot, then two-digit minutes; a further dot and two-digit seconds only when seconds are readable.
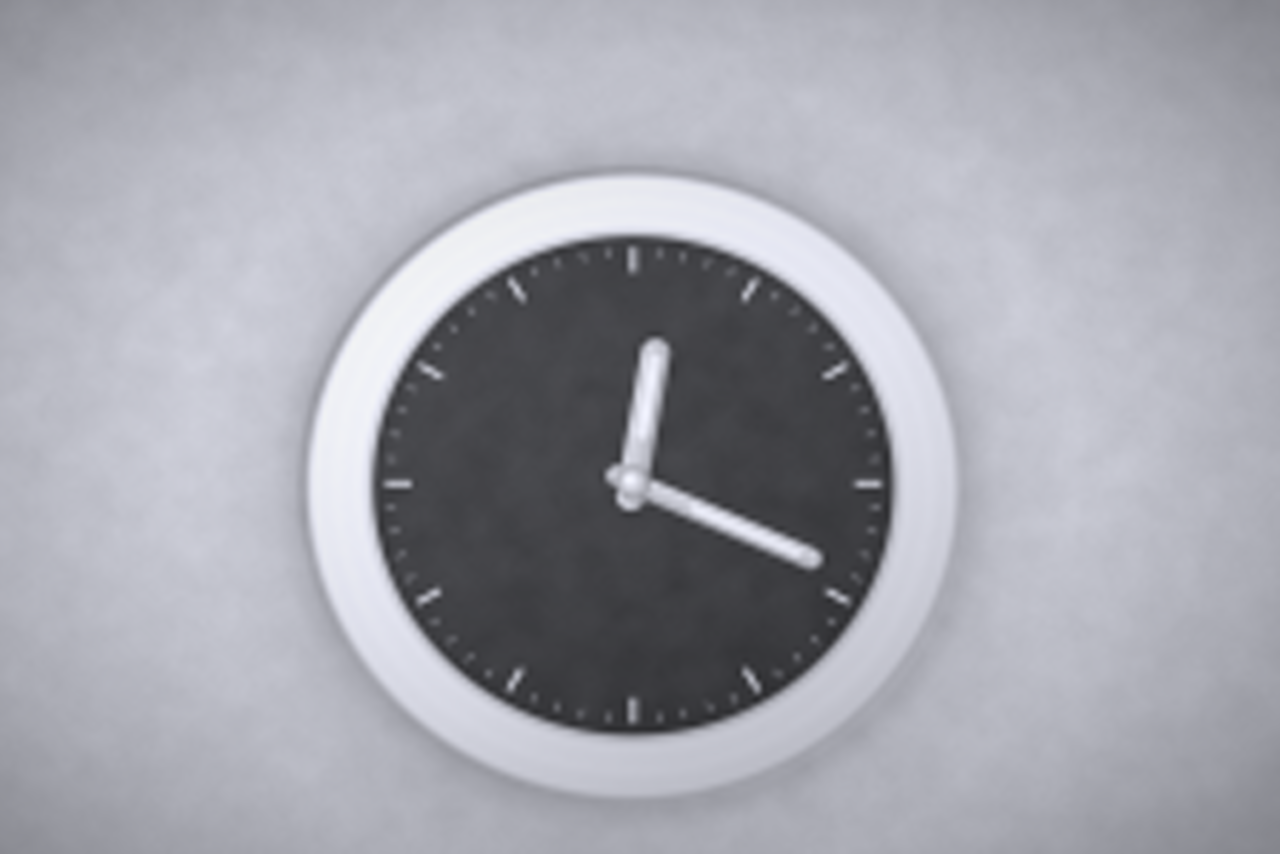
12.19
